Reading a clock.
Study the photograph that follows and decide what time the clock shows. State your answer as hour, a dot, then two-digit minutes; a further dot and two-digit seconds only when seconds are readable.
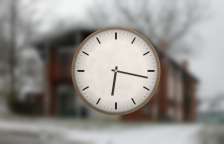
6.17
